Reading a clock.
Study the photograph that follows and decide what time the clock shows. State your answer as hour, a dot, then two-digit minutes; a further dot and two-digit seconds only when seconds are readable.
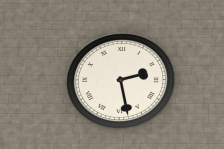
2.28
